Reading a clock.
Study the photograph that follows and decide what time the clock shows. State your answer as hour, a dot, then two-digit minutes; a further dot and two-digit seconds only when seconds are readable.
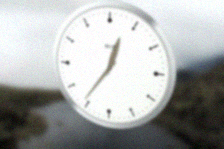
12.36
